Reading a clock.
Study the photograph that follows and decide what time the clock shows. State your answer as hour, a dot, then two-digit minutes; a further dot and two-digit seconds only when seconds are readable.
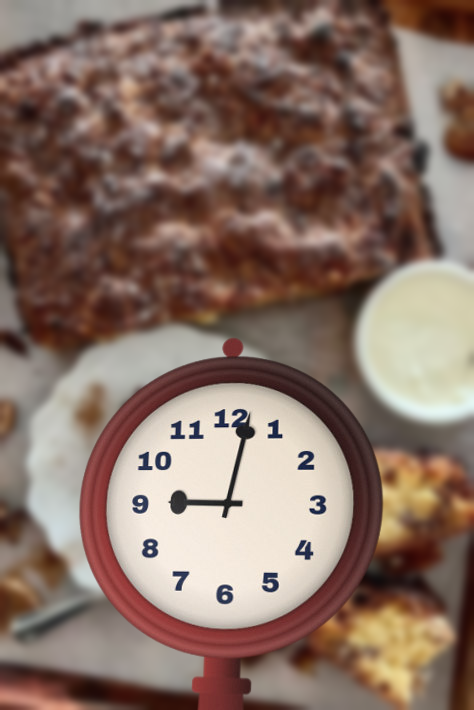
9.02
